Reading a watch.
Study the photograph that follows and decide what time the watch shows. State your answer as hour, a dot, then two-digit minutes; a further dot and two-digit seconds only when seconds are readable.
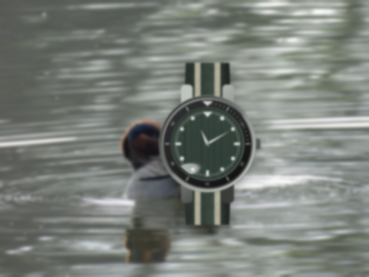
11.10
